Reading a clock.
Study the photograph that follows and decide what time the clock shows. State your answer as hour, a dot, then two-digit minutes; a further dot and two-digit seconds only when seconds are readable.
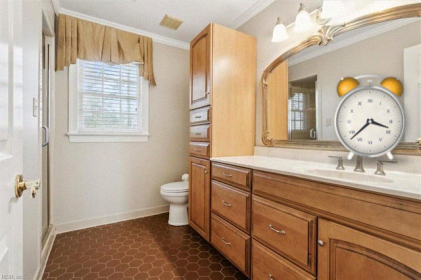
3.38
